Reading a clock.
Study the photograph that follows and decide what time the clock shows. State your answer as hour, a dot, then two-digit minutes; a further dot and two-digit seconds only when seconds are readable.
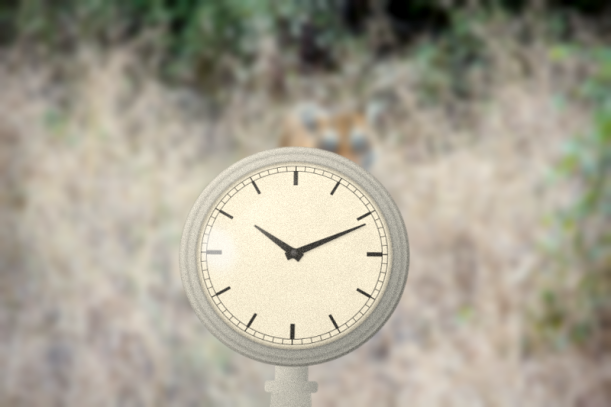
10.11
